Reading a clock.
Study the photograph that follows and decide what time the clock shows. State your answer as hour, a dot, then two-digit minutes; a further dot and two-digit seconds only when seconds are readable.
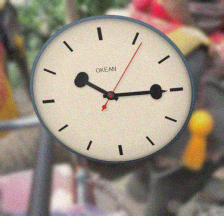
10.15.06
